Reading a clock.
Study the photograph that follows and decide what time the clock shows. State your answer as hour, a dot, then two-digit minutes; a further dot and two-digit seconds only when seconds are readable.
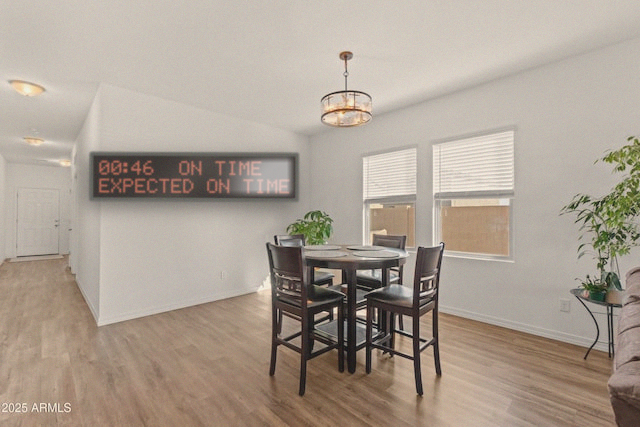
0.46
